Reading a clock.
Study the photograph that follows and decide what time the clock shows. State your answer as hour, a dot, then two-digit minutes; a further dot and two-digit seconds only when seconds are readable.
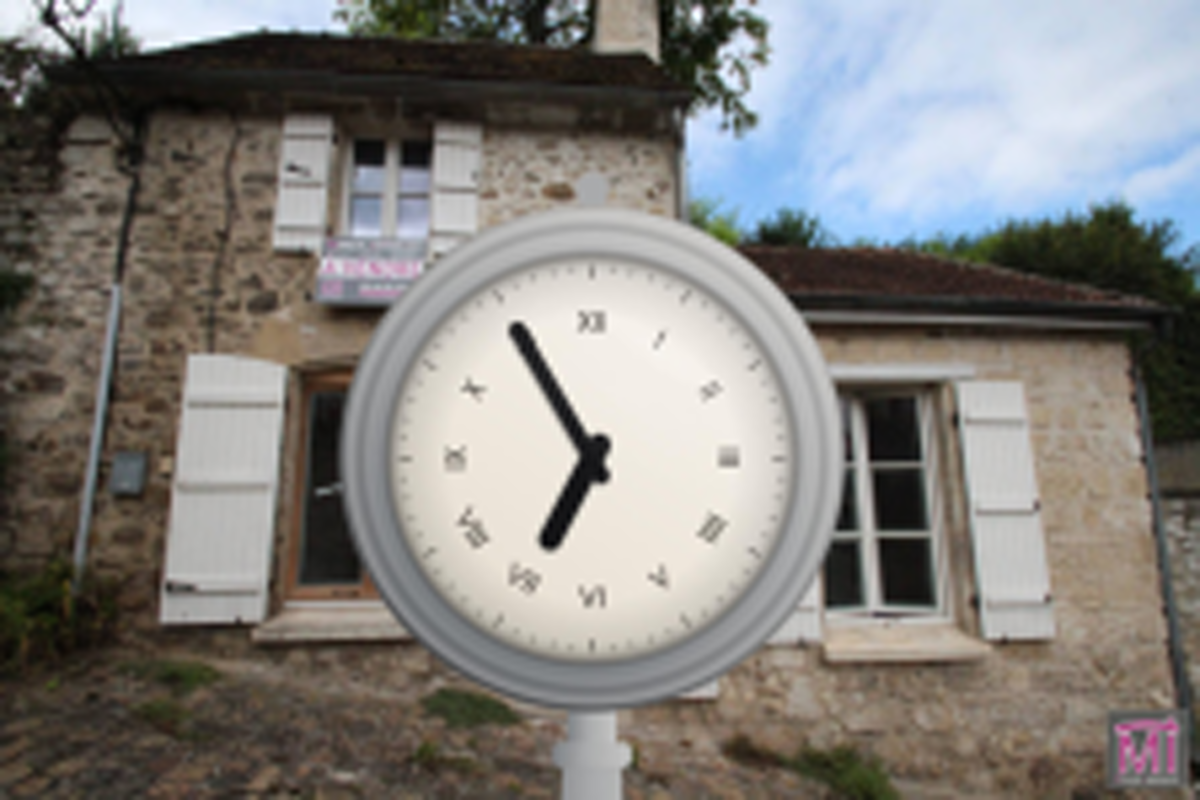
6.55
